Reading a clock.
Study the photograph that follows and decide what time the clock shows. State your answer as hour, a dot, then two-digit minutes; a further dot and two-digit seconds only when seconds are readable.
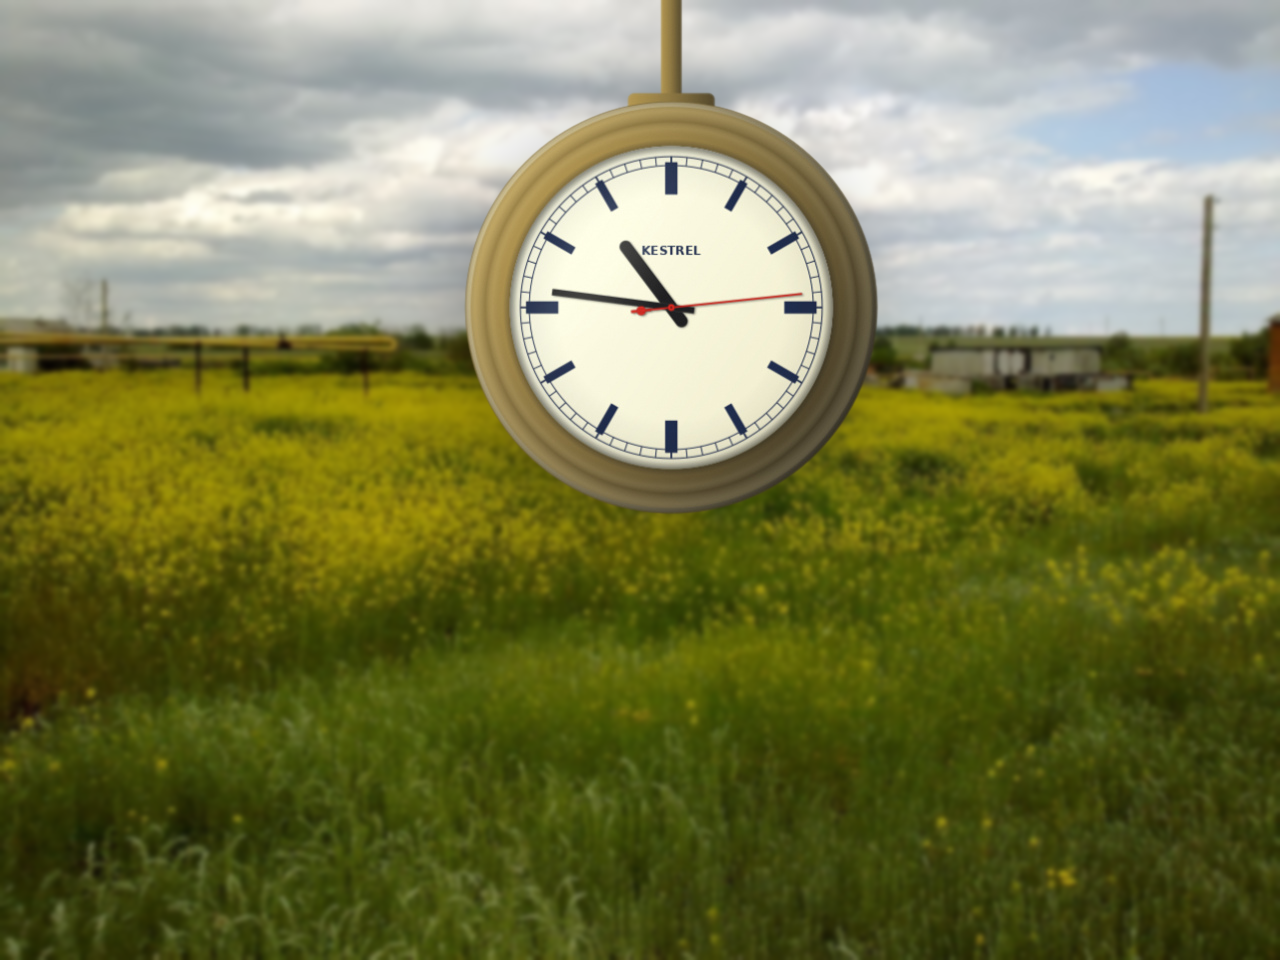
10.46.14
